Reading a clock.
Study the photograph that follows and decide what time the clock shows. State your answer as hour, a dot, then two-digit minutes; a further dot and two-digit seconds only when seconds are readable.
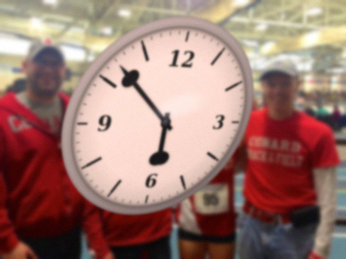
5.52
